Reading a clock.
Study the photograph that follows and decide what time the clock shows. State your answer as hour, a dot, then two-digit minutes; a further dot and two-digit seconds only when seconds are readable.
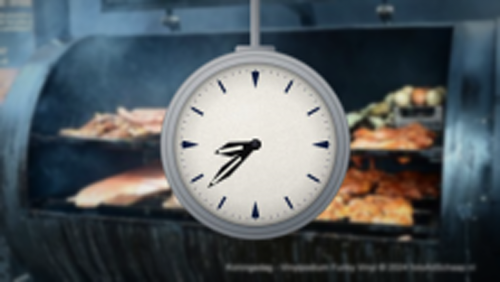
8.38
